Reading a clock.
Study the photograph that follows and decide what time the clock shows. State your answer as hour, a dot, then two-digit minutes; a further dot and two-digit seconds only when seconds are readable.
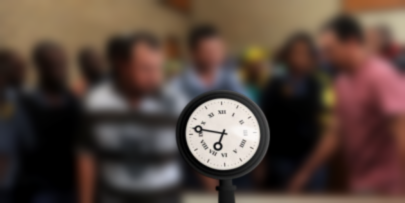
6.47
